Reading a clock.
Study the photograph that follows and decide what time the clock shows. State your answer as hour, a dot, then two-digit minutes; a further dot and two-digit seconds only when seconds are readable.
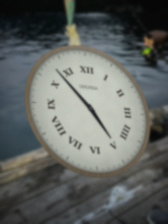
4.53
